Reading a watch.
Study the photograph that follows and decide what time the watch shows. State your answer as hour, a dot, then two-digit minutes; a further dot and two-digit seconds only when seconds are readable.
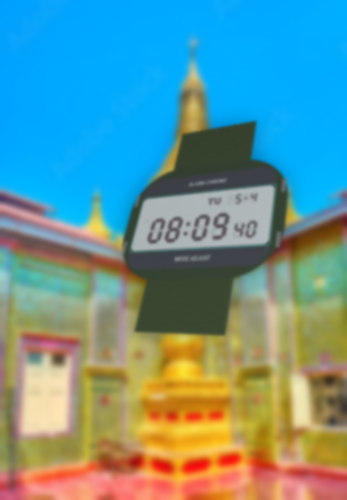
8.09.40
